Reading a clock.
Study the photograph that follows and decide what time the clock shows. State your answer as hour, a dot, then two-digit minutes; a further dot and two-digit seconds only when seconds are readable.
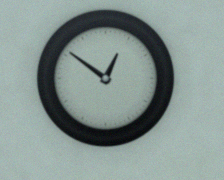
12.51
